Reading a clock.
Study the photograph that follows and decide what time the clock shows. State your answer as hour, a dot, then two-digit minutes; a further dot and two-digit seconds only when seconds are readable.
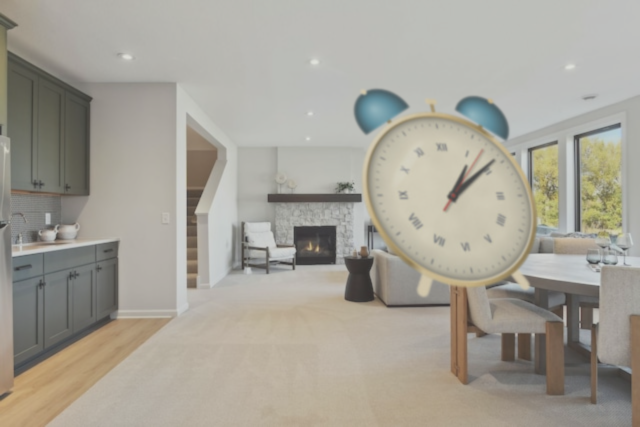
1.09.07
